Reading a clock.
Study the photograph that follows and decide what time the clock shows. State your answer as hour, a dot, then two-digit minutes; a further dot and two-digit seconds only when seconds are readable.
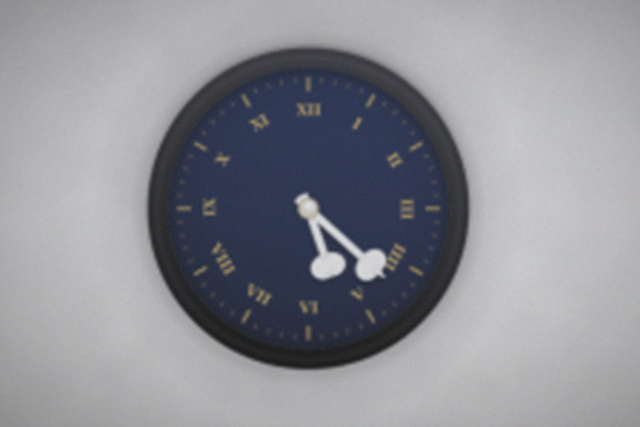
5.22
